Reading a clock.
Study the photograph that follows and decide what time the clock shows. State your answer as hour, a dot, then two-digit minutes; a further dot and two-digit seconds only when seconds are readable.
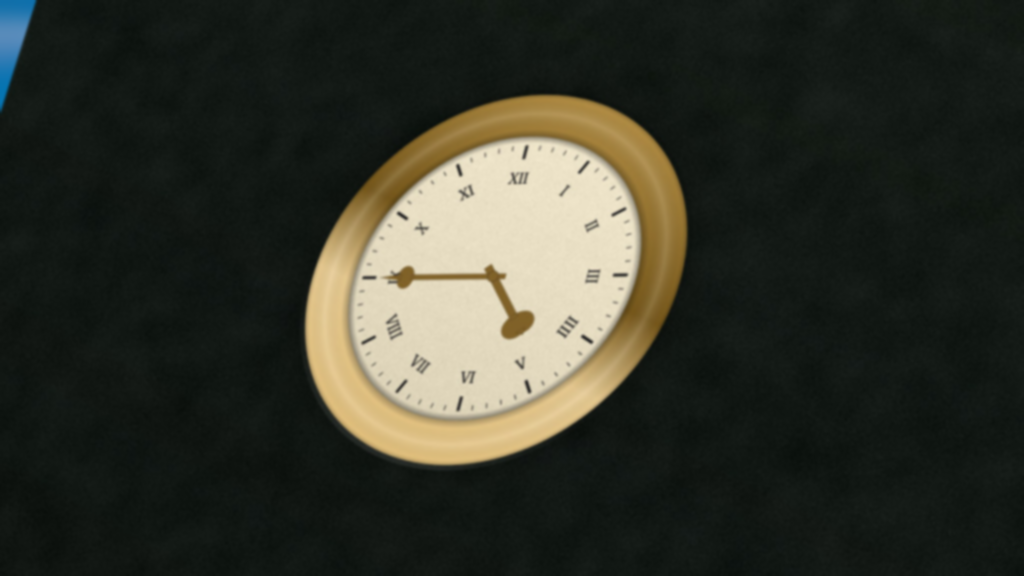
4.45
